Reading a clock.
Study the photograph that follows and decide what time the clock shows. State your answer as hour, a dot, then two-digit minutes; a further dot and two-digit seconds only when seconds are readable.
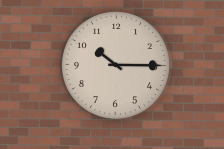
10.15
